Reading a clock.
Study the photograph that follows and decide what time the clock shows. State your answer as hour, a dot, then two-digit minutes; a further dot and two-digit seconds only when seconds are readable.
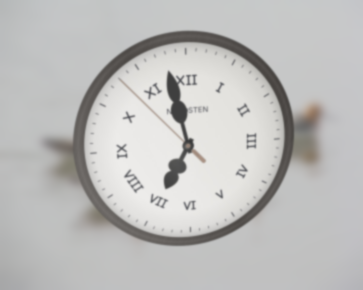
6.57.53
